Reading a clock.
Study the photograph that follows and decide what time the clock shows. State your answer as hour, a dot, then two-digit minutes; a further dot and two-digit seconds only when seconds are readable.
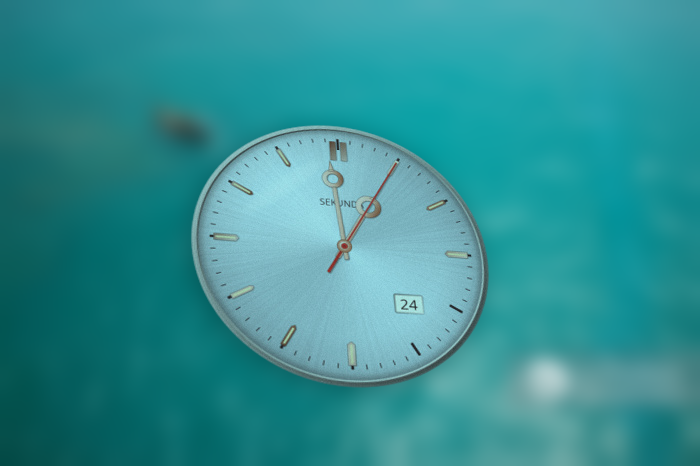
12.59.05
